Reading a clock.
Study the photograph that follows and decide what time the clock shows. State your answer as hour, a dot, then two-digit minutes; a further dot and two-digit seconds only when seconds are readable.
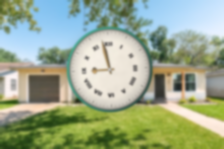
8.58
